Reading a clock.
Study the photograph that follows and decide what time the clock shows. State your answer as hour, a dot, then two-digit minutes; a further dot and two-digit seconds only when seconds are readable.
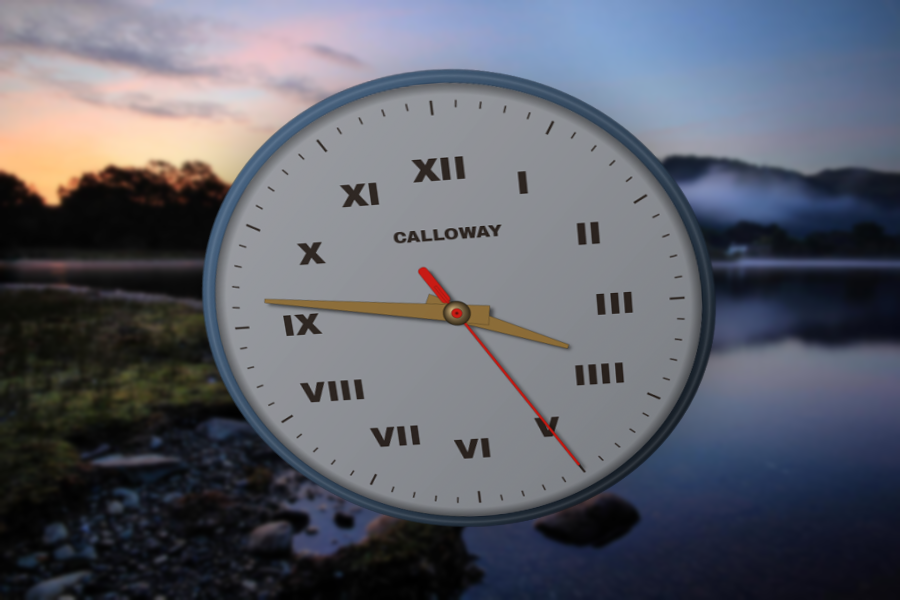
3.46.25
